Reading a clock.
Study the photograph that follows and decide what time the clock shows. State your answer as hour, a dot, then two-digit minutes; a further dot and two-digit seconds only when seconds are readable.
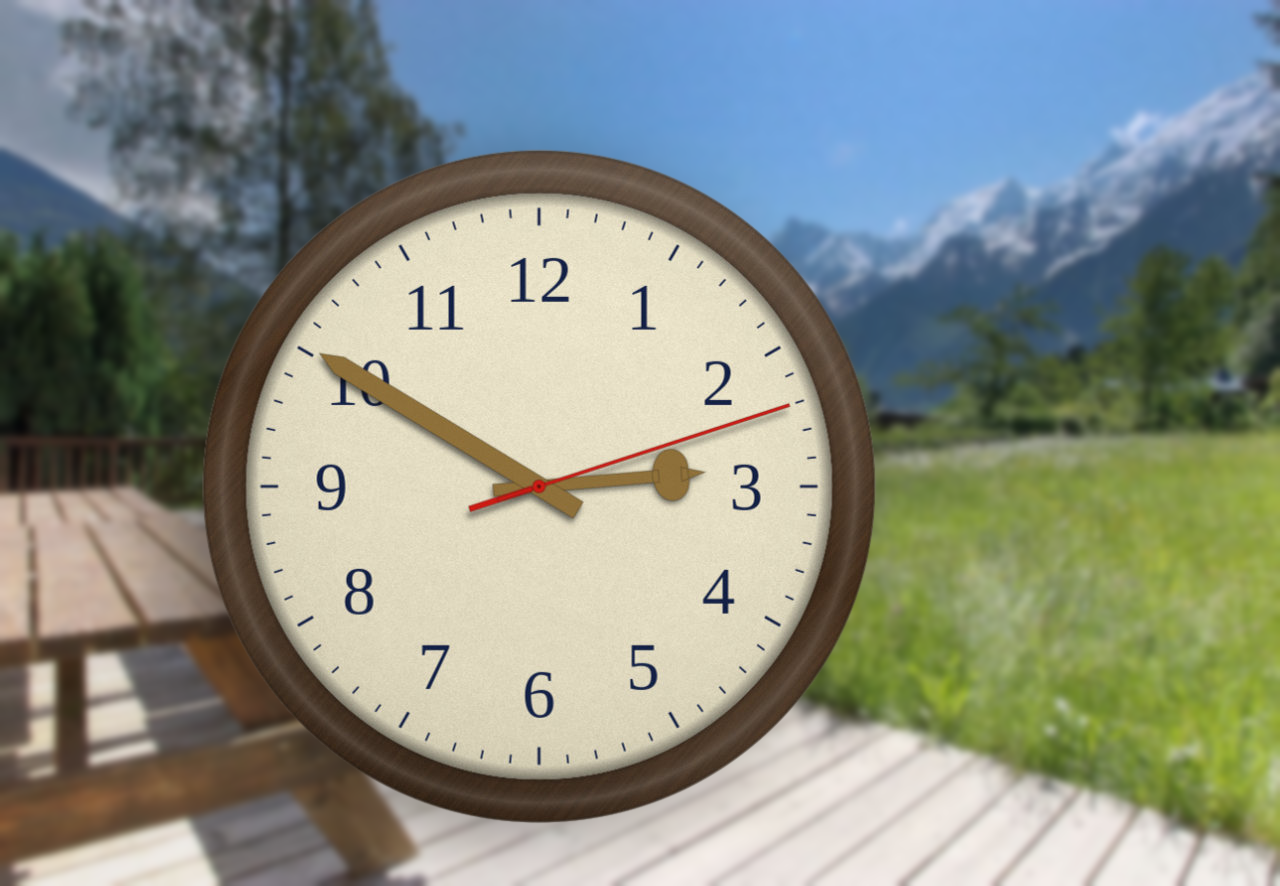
2.50.12
